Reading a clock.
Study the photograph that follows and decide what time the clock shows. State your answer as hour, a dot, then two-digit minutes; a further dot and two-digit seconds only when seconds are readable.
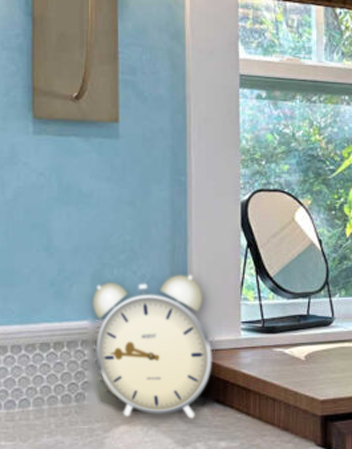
9.46
